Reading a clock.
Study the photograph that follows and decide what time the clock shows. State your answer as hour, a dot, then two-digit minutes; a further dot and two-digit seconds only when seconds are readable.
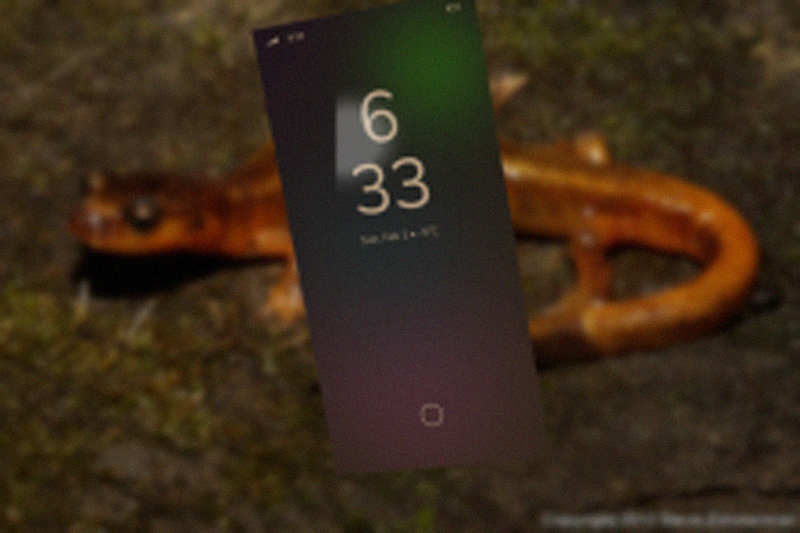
6.33
